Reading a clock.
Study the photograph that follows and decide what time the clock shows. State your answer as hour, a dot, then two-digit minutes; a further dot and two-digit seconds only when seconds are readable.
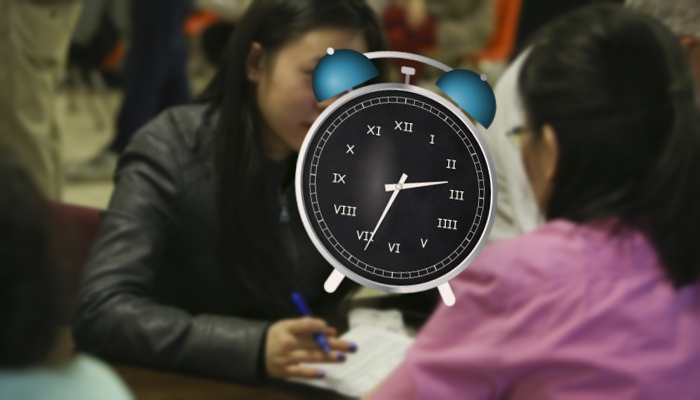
2.34
